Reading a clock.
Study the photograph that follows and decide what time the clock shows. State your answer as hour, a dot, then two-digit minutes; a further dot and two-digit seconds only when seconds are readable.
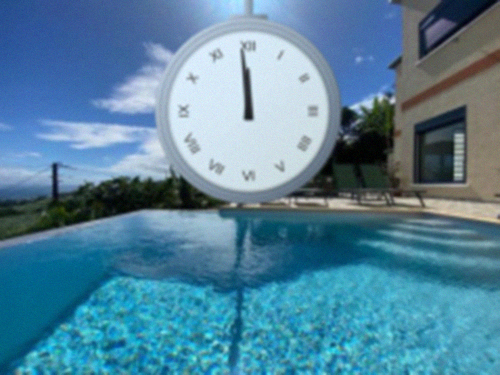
11.59
